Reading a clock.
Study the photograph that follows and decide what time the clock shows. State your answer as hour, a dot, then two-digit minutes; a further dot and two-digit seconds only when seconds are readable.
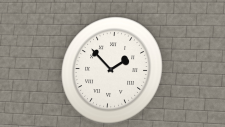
1.52
